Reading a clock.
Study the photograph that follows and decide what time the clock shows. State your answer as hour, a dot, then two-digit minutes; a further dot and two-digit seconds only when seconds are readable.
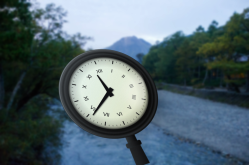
11.39
